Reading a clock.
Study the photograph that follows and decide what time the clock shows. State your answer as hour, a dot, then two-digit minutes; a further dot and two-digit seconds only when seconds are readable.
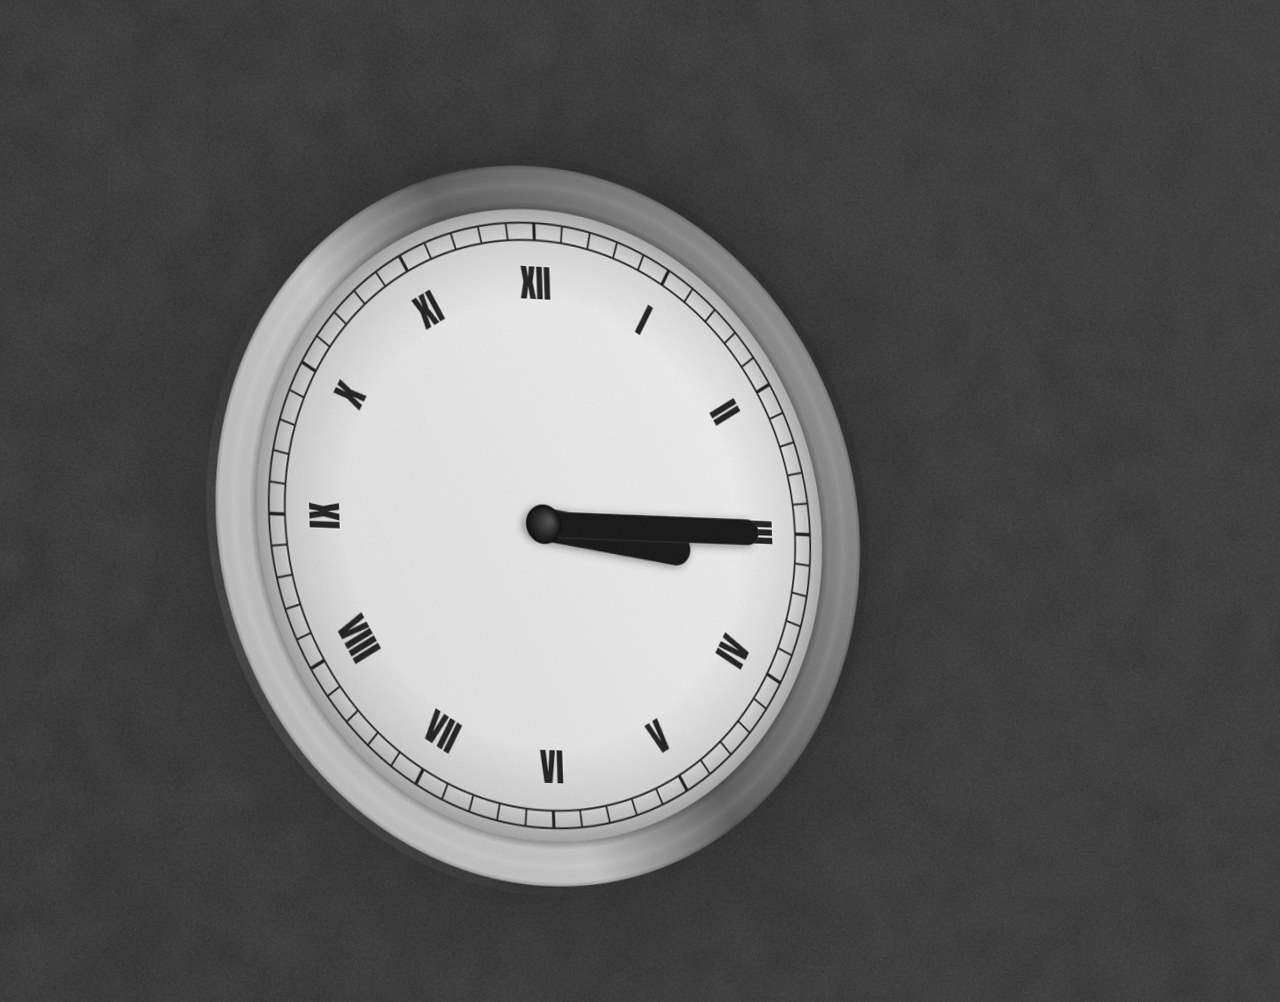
3.15
